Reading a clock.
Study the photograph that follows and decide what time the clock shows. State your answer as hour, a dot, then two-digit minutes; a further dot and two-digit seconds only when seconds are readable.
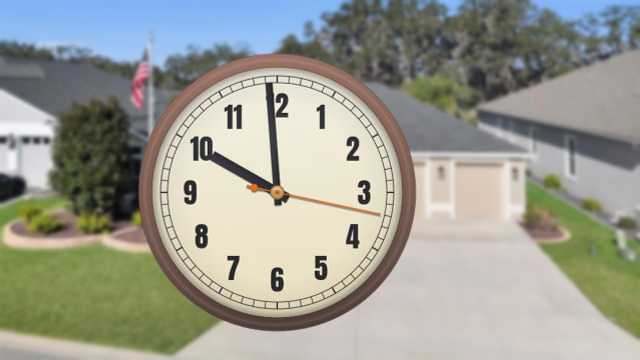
9.59.17
